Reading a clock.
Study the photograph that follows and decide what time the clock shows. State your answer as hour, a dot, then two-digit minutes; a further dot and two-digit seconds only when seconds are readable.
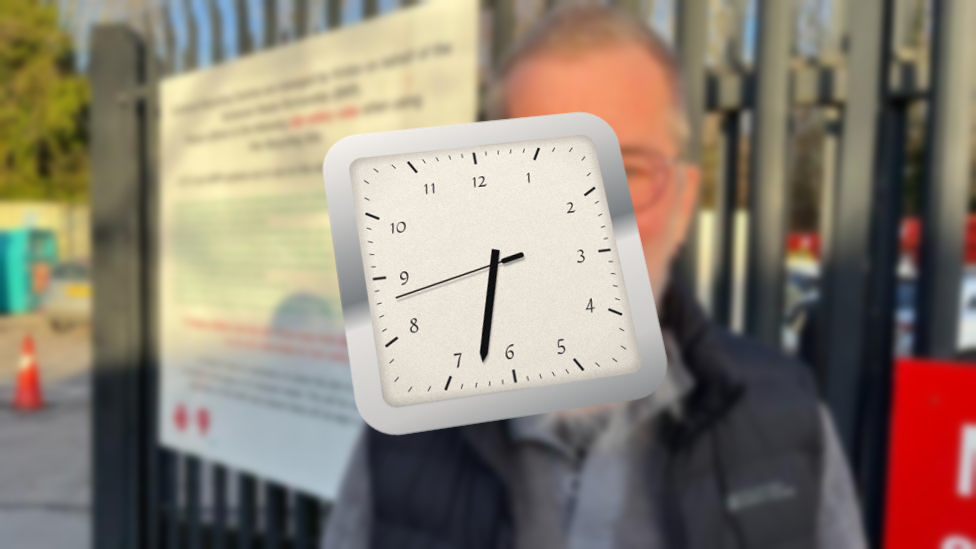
6.32.43
